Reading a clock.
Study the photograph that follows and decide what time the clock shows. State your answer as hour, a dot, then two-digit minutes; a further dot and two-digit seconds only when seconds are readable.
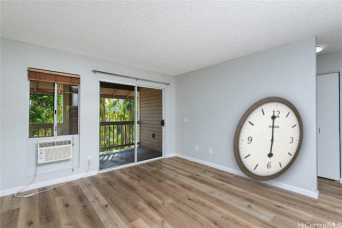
5.59
